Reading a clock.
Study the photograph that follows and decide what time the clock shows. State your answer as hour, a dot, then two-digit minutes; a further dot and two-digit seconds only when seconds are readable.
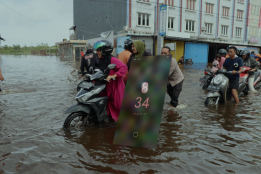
8.34
